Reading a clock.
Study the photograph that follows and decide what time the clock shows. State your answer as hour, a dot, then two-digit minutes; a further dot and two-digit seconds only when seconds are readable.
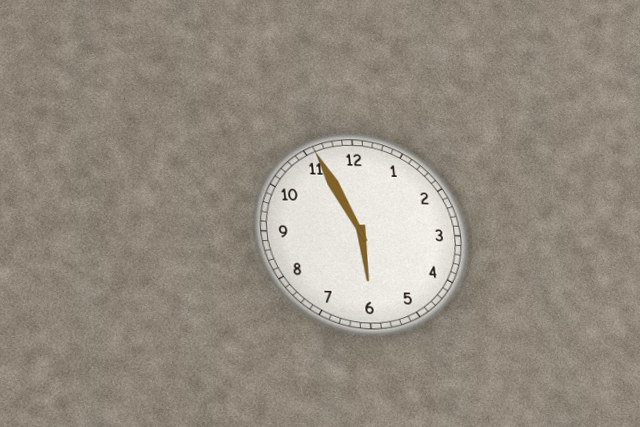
5.56
